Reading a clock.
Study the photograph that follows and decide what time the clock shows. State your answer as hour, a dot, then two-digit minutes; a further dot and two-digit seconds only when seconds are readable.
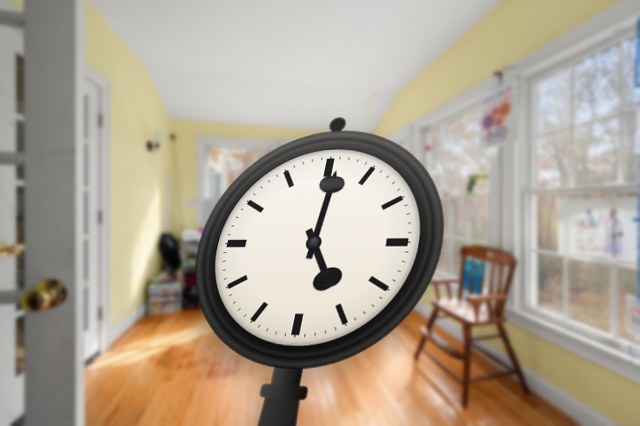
5.01
